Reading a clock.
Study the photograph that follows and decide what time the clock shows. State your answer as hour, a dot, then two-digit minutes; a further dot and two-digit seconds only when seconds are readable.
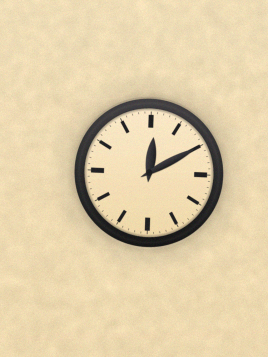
12.10
